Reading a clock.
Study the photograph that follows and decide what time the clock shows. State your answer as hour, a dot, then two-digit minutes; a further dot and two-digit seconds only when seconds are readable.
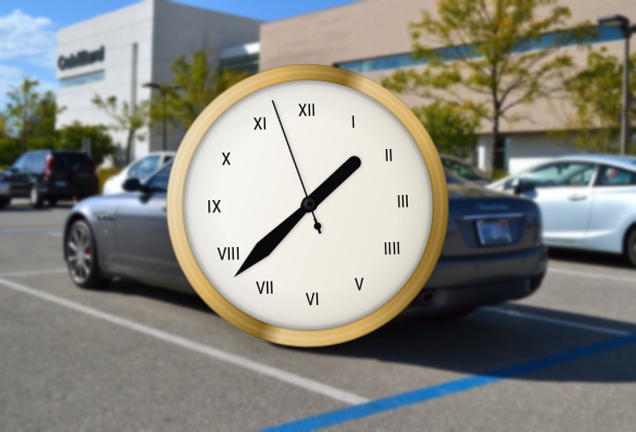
1.37.57
